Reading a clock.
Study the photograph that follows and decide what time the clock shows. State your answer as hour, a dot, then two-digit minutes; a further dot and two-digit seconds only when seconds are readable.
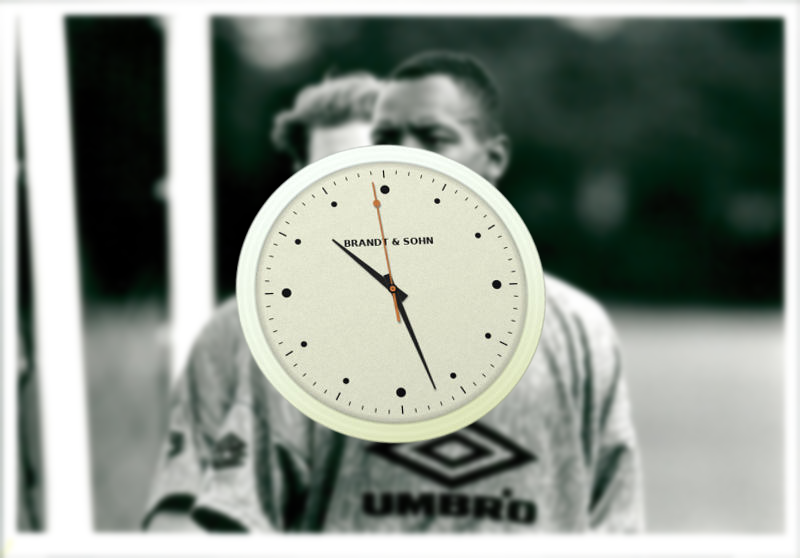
10.26.59
